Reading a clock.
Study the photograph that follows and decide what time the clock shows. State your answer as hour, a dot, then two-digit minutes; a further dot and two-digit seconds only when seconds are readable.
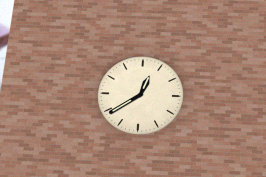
12.39
